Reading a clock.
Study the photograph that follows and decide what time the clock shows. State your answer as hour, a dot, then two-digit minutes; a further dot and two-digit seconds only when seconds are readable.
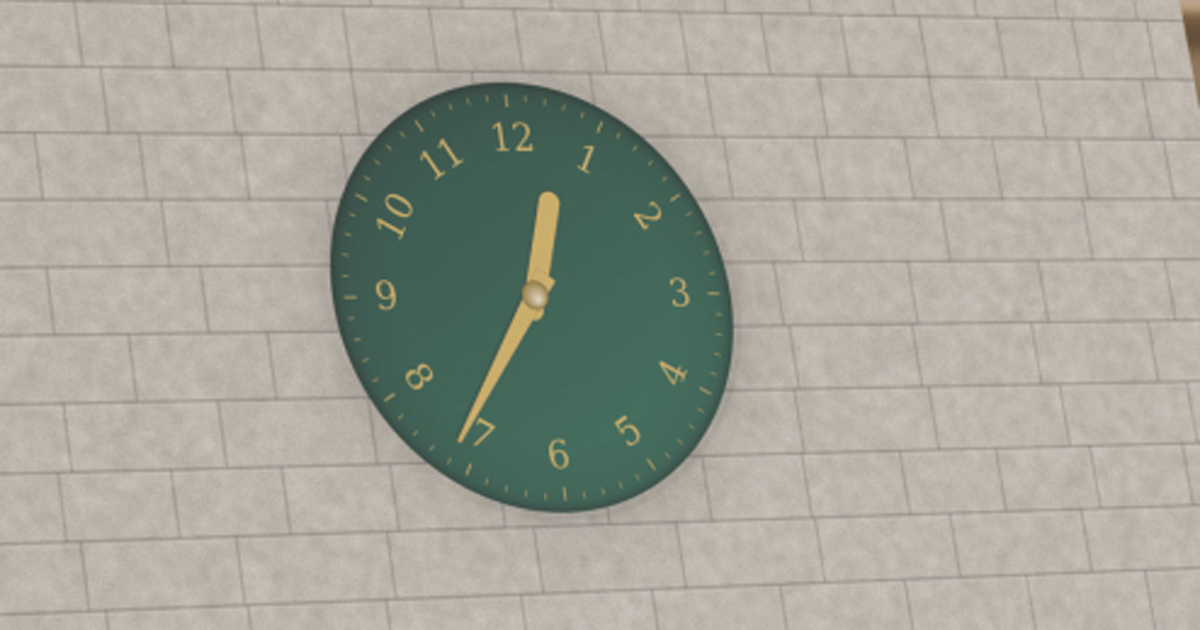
12.36
